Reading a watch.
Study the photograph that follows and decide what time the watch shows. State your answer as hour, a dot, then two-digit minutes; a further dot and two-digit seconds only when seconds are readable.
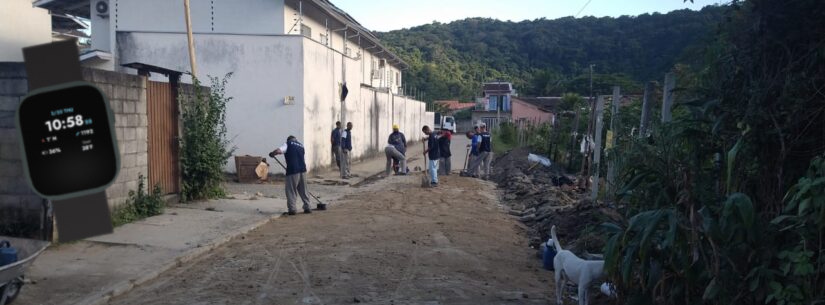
10.58
